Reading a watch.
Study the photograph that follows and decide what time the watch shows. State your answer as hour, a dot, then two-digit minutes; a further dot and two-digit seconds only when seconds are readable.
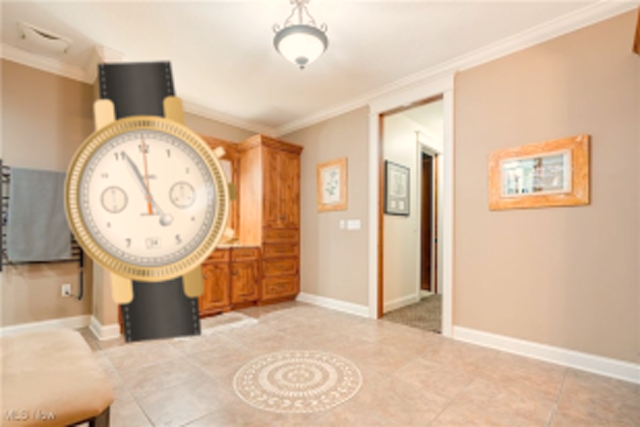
4.56
